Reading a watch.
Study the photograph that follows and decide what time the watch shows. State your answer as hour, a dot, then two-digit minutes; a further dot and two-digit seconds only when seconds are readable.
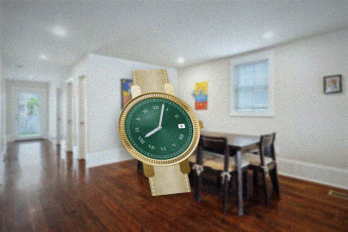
8.03
